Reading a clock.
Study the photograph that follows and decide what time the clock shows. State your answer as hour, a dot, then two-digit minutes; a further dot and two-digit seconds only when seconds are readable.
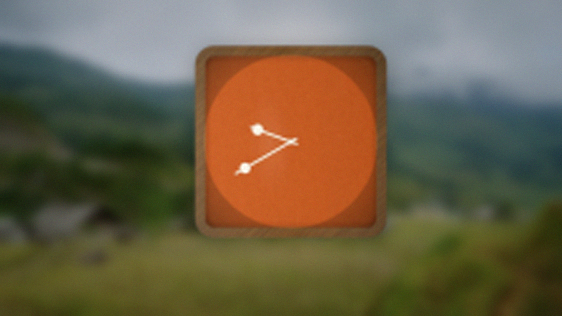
9.40
